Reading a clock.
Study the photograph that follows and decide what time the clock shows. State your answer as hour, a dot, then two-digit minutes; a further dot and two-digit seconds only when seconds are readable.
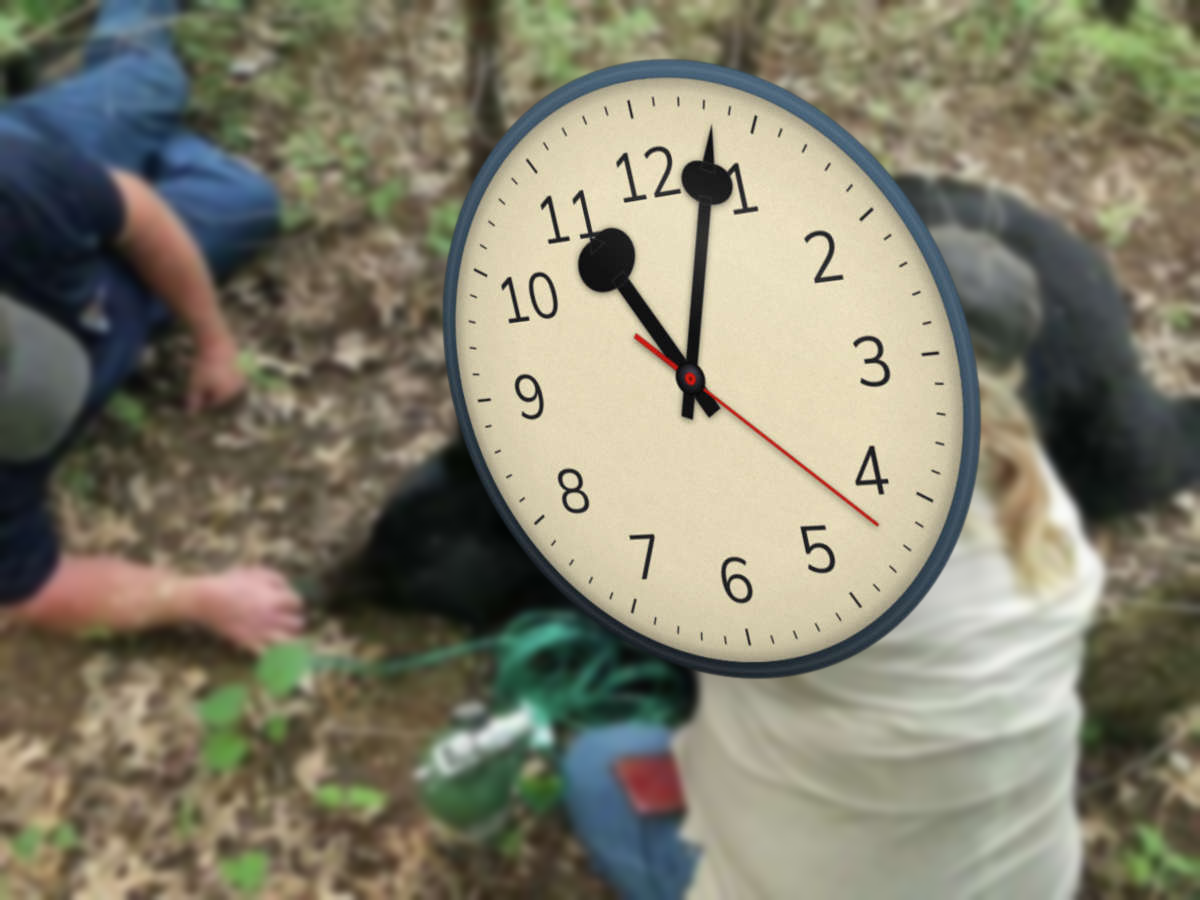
11.03.22
